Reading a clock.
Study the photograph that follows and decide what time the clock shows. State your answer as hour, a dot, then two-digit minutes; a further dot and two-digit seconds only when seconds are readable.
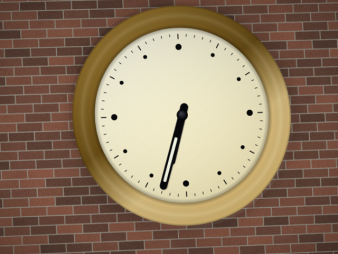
6.33
